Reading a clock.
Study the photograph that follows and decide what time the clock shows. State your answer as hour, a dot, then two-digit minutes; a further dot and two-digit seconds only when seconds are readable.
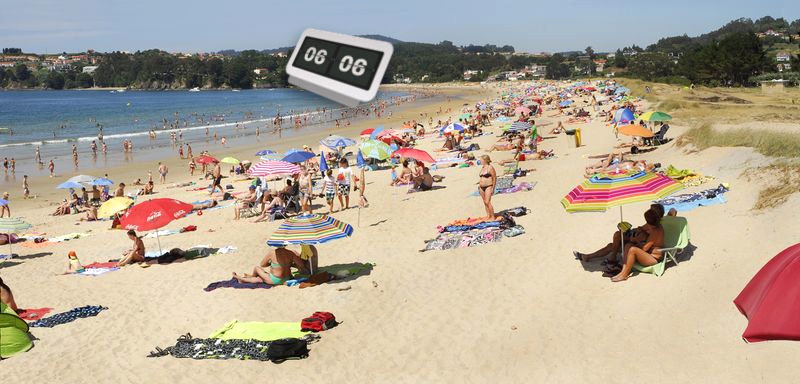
6.06
